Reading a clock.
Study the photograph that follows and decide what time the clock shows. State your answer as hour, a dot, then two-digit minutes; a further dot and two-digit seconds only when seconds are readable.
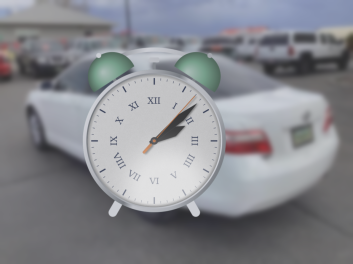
2.08.07
